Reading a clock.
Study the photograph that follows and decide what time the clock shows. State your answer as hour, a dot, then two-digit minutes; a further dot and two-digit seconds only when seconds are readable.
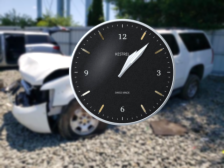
1.07
